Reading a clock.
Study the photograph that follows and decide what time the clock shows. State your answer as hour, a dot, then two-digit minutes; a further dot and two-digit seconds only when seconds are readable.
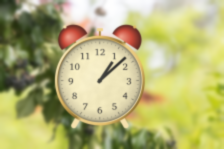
1.08
